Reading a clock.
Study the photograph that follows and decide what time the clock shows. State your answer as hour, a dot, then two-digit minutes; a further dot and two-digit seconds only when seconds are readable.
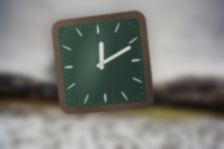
12.11
